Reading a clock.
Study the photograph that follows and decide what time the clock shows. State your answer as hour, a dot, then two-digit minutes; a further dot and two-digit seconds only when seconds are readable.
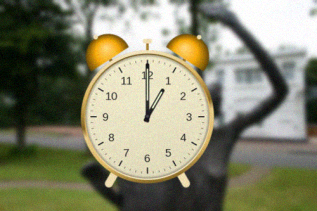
1.00
